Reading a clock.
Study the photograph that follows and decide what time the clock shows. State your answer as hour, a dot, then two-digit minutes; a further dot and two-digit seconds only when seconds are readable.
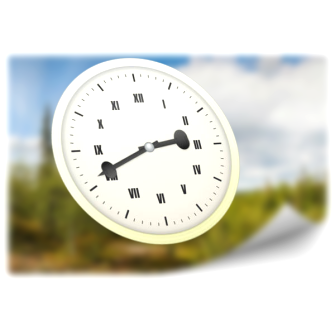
2.41
